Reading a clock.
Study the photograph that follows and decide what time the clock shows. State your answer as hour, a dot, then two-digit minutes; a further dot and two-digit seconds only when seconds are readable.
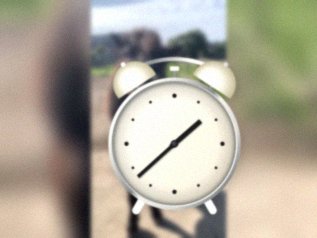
1.38
